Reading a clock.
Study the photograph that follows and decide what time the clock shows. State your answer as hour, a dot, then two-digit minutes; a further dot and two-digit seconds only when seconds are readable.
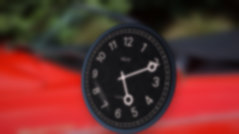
5.11
